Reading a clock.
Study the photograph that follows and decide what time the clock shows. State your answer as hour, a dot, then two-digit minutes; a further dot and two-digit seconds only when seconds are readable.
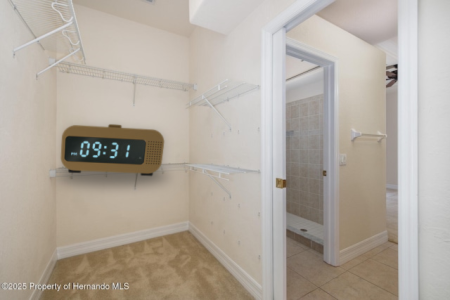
9.31
